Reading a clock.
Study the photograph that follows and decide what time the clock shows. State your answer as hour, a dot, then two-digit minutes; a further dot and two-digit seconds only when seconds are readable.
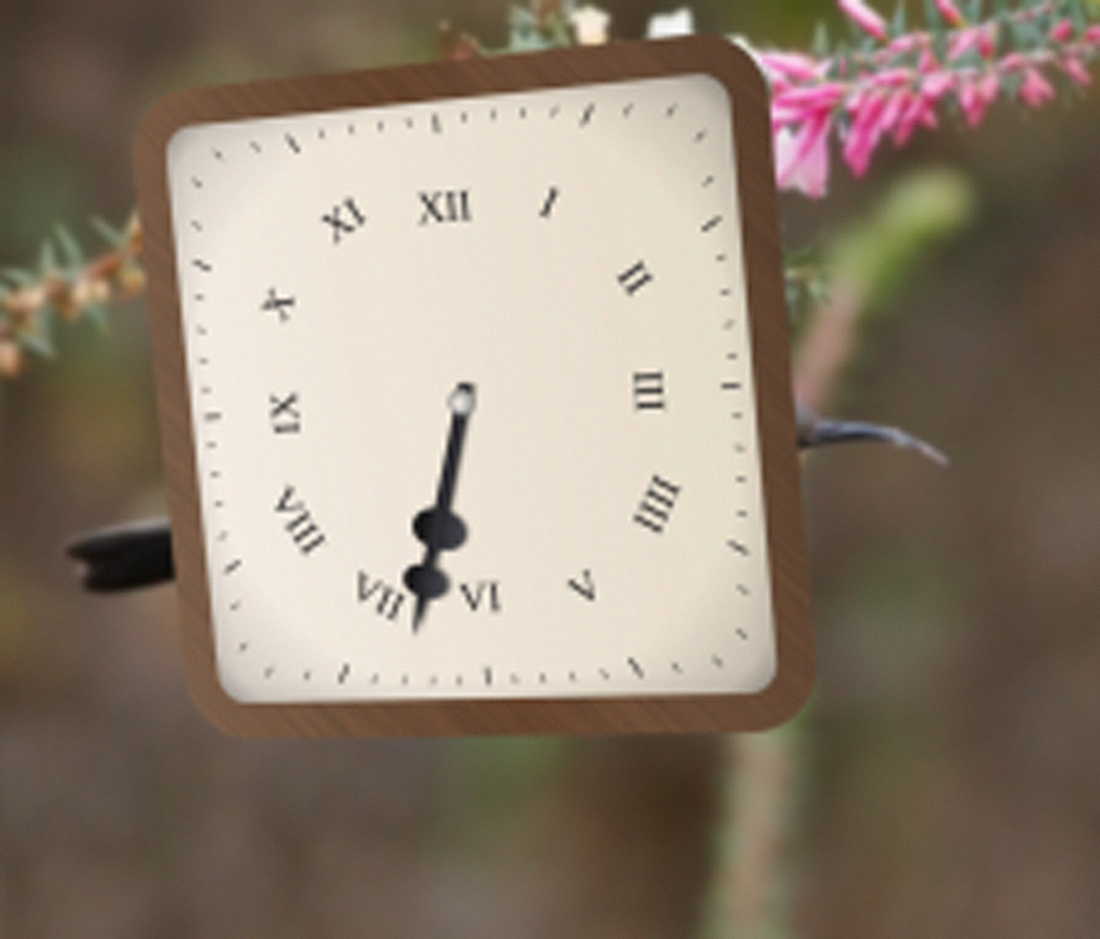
6.33
